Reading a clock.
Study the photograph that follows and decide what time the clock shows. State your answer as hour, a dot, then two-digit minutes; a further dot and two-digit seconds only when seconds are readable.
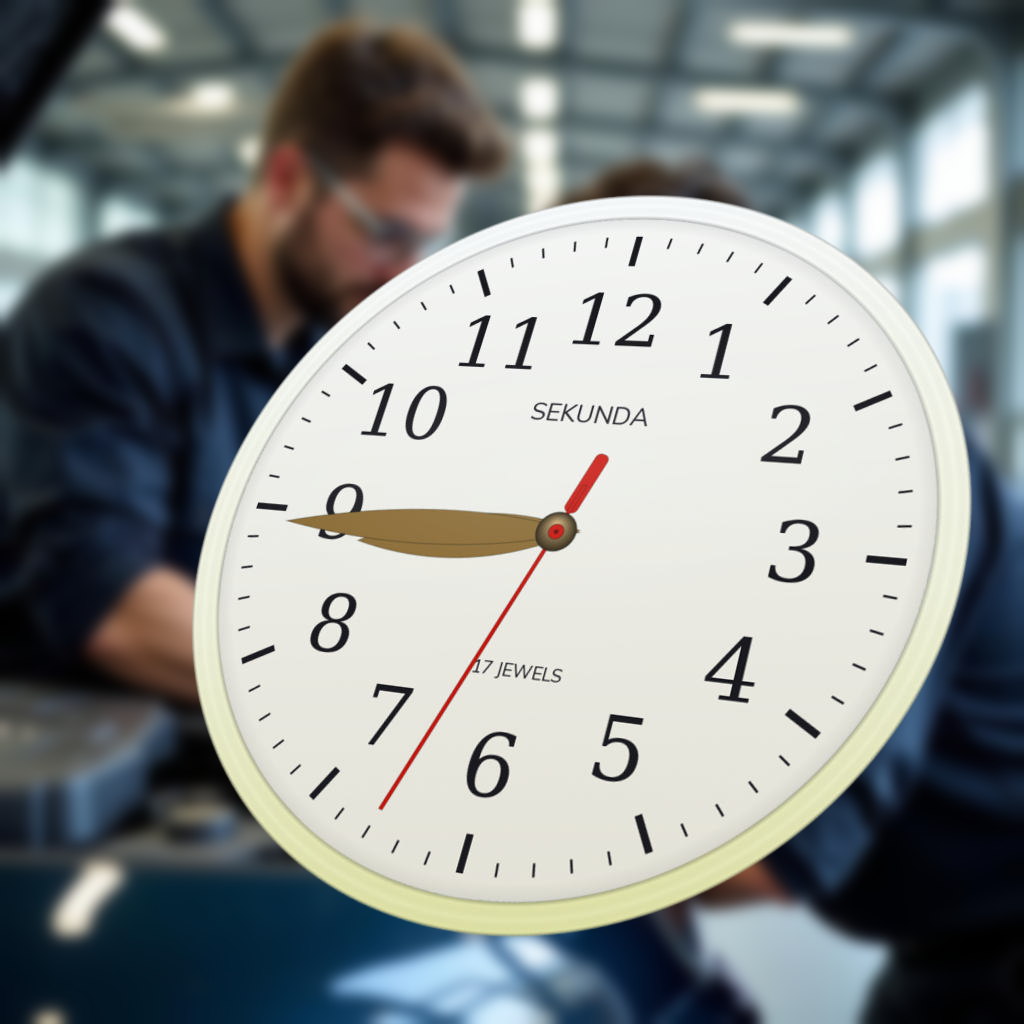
8.44.33
